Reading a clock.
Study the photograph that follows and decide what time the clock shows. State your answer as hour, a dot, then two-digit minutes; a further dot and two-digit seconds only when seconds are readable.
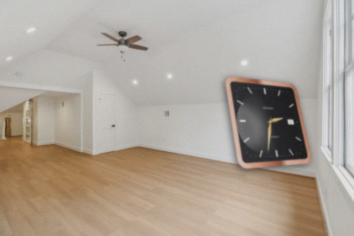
2.33
